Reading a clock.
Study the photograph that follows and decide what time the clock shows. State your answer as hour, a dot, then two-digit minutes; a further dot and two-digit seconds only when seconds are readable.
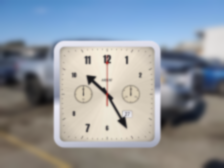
10.25
